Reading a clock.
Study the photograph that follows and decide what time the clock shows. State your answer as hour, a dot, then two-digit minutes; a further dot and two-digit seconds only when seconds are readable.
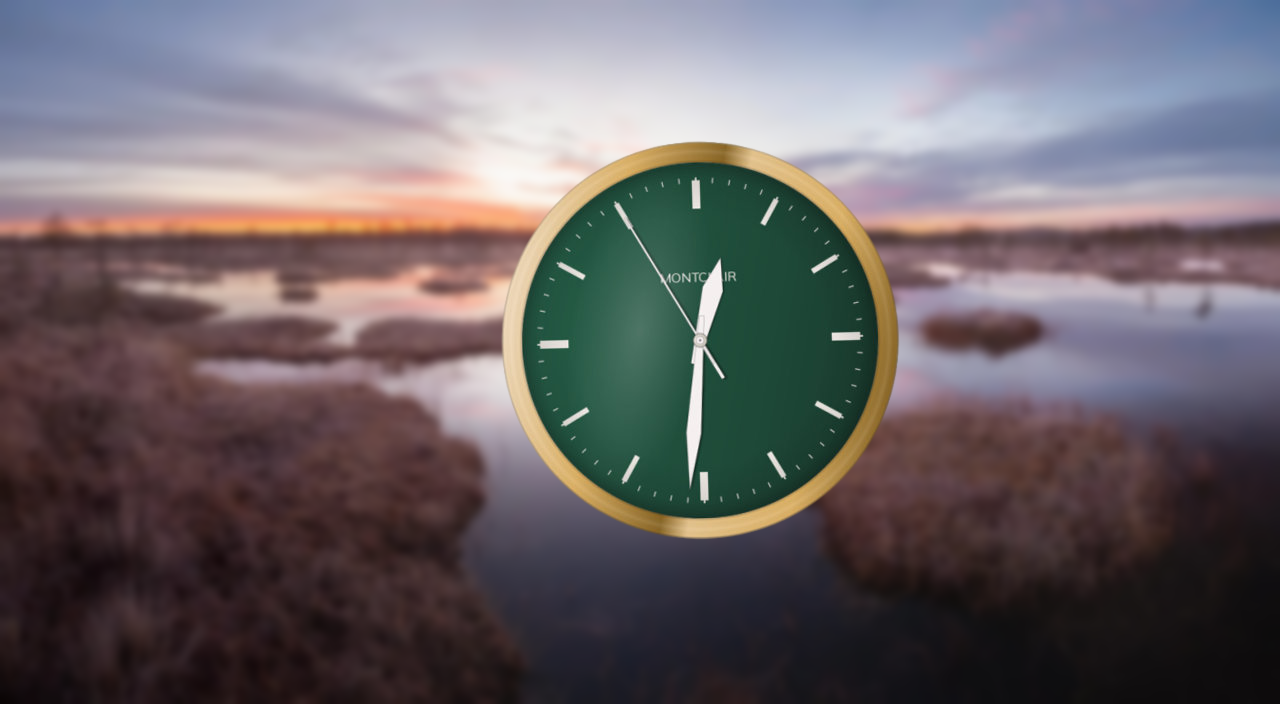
12.30.55
